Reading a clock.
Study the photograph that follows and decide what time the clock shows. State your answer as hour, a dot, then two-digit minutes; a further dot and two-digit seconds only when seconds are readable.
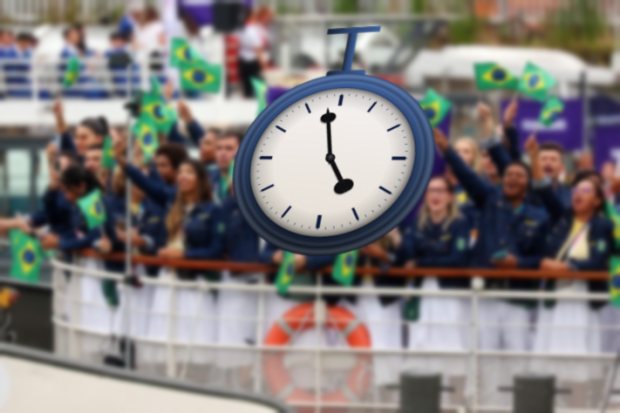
4.58
